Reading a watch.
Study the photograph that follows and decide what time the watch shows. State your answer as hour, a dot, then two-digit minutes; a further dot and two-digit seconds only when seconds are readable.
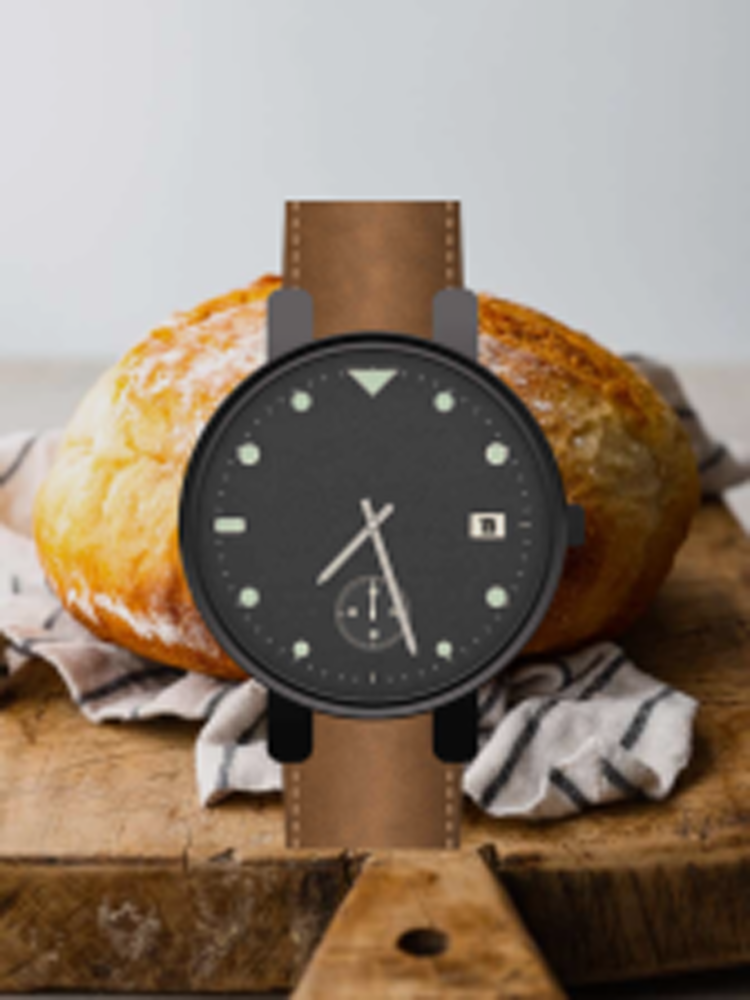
7.27
